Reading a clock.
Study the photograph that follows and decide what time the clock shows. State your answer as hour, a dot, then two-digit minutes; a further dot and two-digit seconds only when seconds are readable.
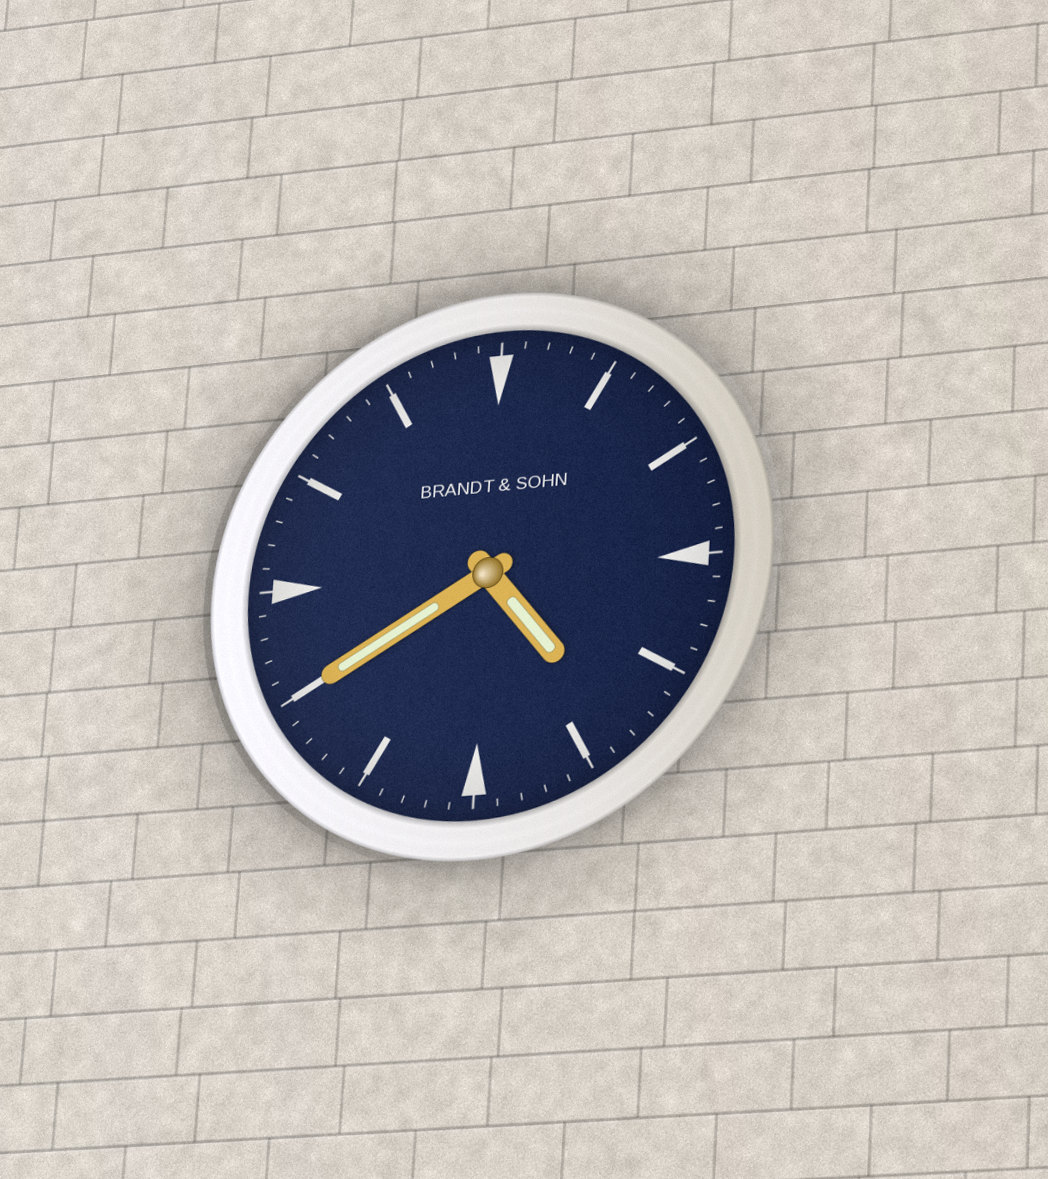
4.40
